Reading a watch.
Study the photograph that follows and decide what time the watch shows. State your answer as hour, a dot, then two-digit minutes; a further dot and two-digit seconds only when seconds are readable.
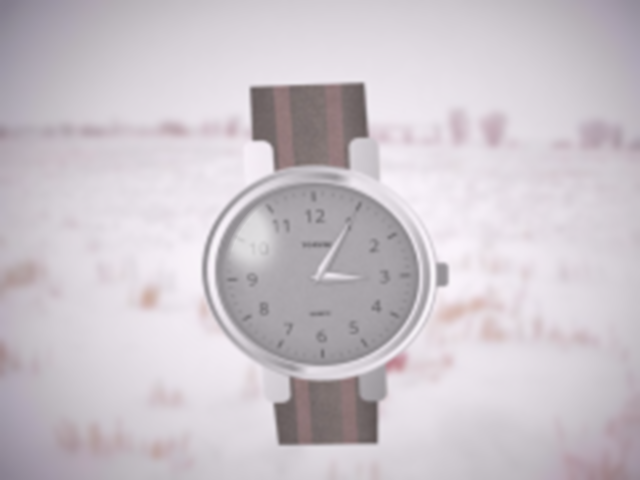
3.05
